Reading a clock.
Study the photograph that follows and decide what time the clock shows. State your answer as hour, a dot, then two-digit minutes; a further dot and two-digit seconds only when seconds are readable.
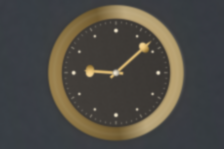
9.08
